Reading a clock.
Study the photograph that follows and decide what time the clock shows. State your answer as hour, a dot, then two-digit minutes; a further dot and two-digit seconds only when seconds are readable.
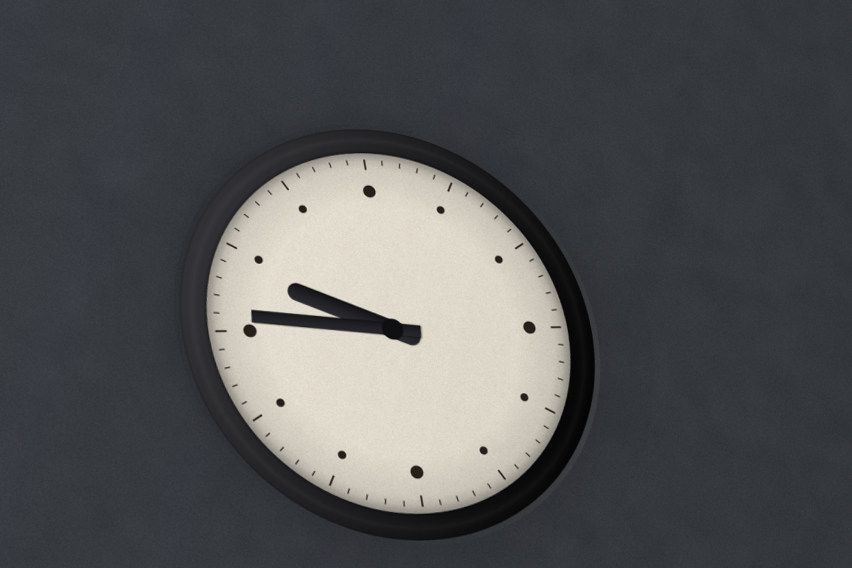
9.46
